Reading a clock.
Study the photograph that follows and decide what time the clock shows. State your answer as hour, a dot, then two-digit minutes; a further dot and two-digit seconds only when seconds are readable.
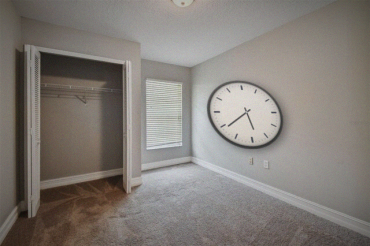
5.39
